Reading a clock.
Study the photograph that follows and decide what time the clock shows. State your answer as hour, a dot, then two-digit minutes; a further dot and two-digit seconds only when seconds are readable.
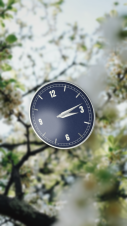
3.13
